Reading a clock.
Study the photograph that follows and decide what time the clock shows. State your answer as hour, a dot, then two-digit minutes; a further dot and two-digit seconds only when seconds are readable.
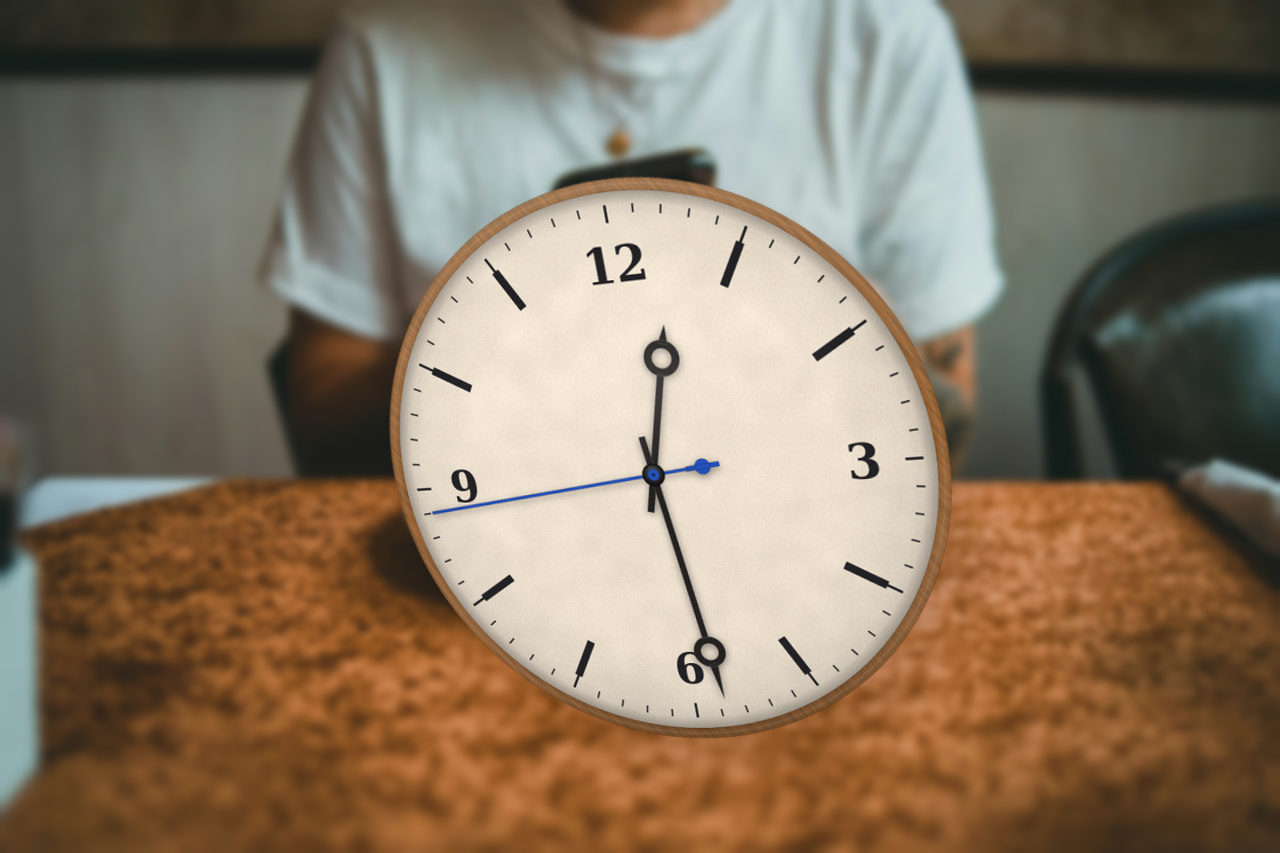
12.28.44
